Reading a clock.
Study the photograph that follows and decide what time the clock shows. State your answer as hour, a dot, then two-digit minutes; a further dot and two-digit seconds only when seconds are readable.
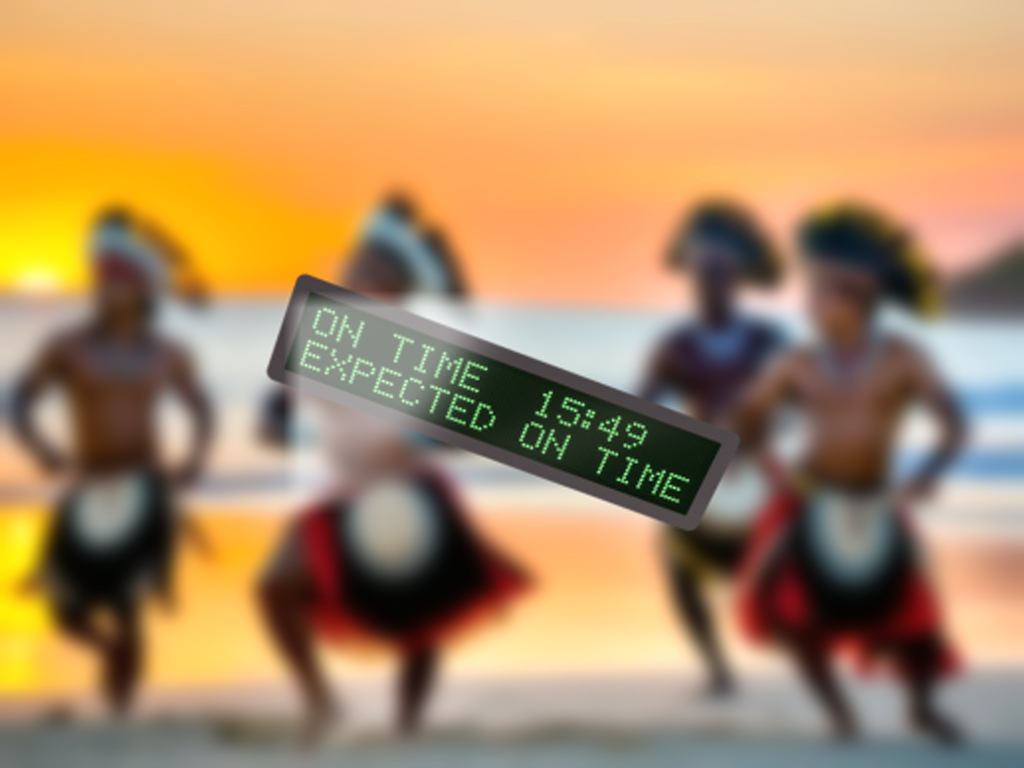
15.49
